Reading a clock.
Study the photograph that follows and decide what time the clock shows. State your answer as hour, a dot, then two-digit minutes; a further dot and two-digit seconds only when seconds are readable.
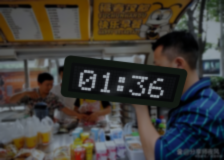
1.36
